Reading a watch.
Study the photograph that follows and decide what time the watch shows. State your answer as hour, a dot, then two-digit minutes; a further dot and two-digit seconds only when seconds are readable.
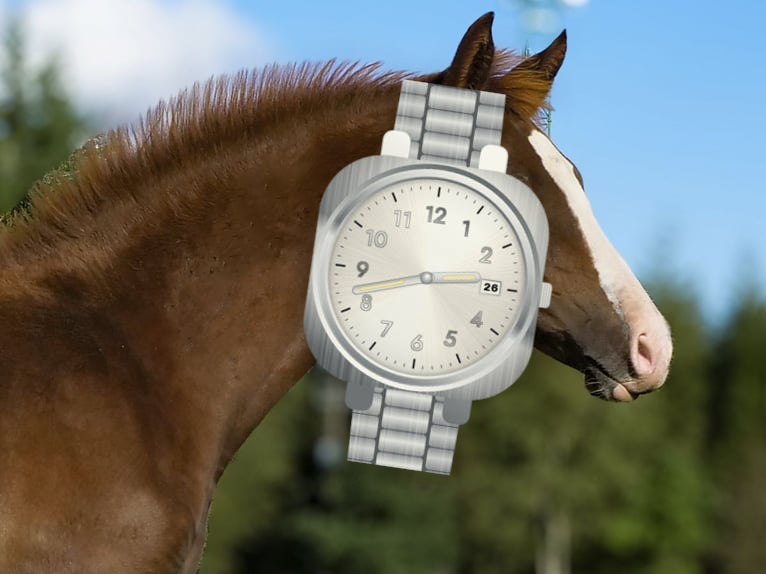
2.42
